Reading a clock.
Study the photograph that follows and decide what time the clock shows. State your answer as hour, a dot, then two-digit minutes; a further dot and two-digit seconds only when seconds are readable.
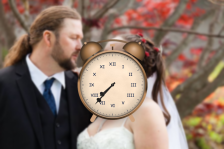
7.37
